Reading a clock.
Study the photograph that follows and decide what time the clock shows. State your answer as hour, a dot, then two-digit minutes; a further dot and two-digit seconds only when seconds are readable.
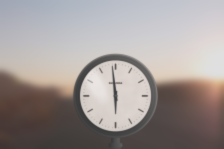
5.59
